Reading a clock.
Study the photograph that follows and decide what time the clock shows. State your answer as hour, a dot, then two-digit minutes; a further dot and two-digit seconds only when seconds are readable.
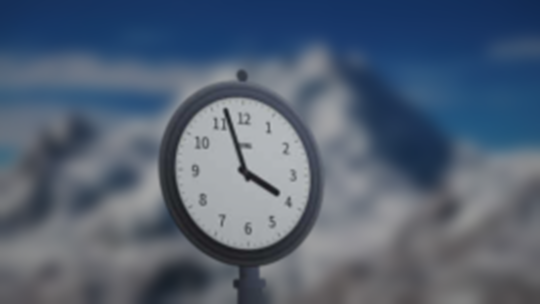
3.57
